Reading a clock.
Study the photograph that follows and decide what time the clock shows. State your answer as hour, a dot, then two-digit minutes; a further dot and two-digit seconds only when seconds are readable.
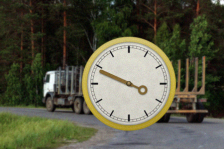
3.49
